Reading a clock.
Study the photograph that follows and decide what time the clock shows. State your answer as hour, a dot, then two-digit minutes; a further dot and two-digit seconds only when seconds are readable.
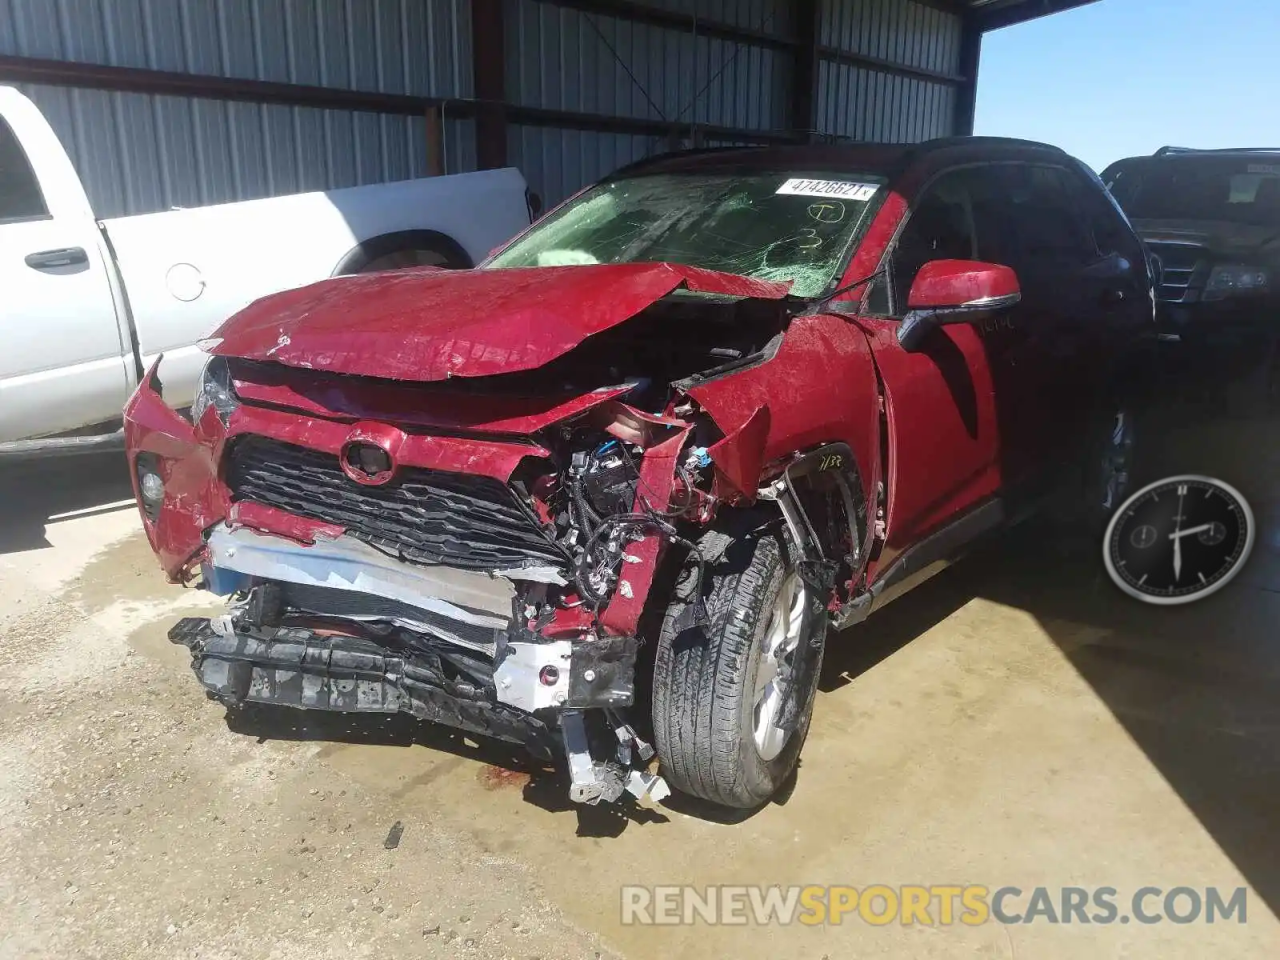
2.29
